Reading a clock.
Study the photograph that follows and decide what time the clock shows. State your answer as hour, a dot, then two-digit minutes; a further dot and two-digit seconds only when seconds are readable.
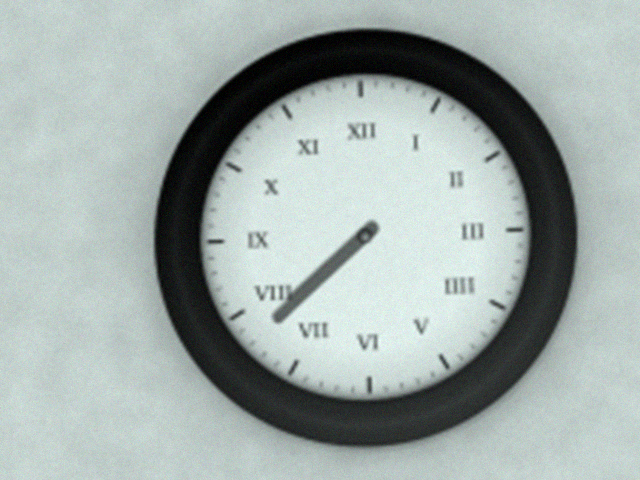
7.38
